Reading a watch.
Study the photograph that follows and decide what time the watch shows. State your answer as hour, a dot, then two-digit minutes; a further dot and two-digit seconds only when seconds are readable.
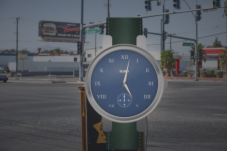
5.02
